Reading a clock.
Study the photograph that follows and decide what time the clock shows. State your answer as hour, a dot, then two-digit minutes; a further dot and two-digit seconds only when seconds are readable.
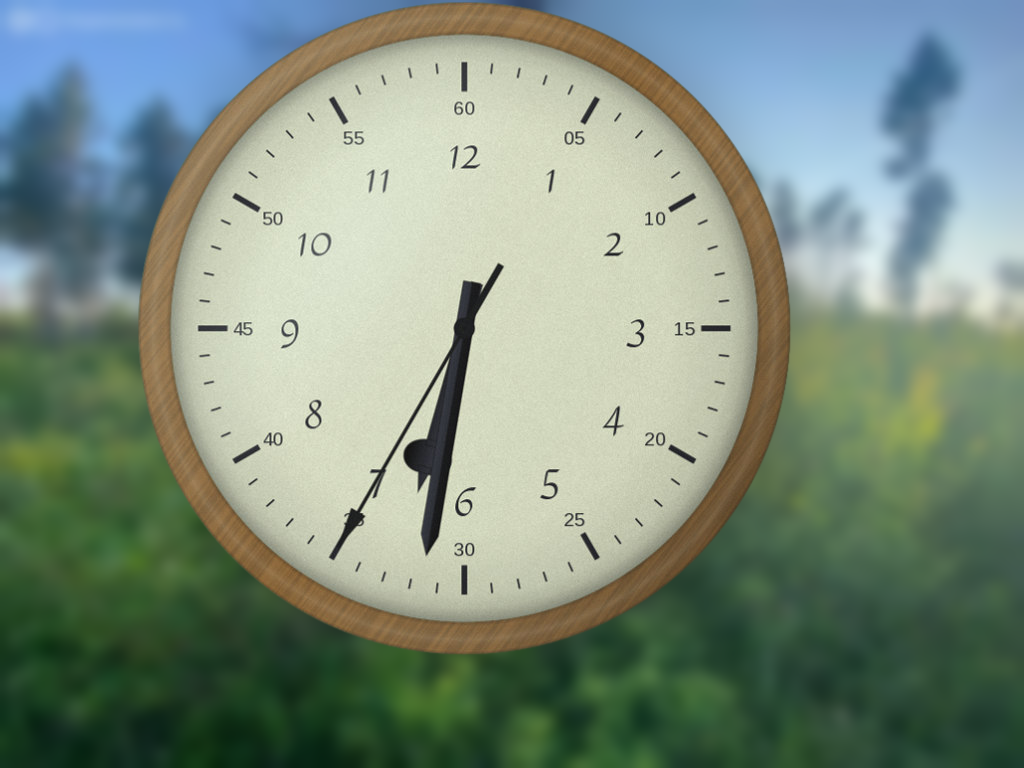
6.31.35
